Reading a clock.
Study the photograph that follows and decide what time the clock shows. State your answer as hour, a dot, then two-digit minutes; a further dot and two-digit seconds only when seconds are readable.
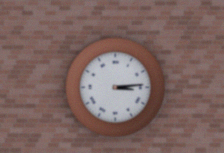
3.14
